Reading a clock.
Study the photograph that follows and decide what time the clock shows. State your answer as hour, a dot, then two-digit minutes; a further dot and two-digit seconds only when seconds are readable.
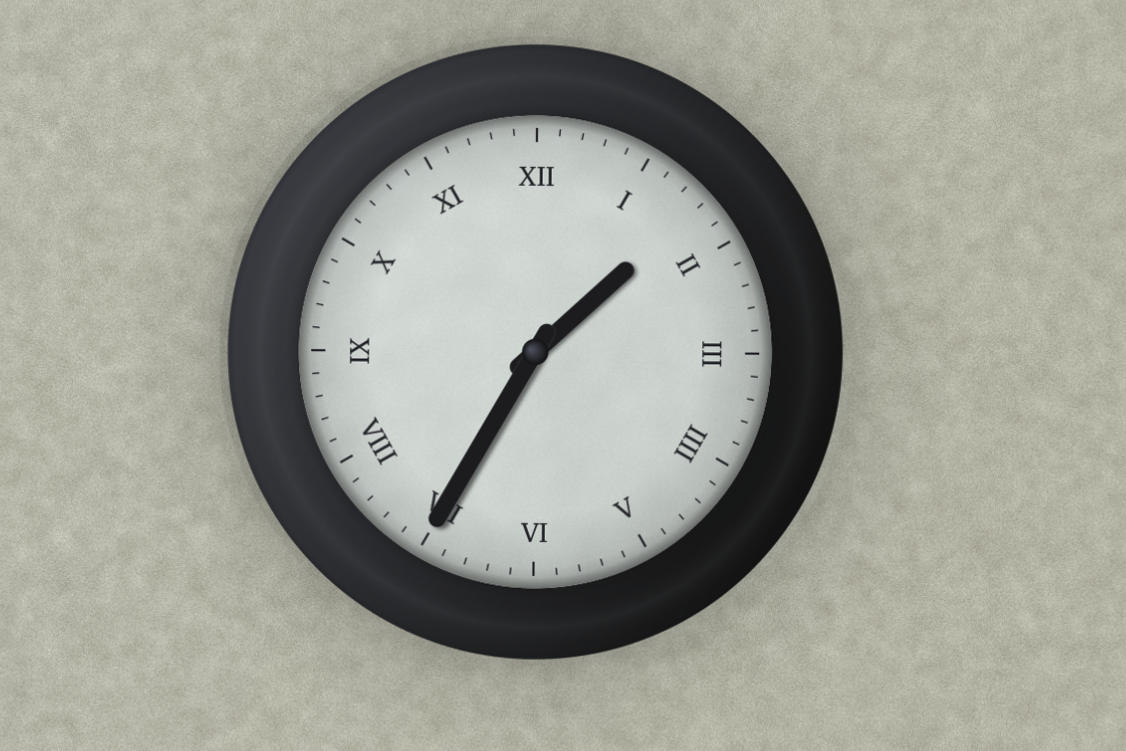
1.35
